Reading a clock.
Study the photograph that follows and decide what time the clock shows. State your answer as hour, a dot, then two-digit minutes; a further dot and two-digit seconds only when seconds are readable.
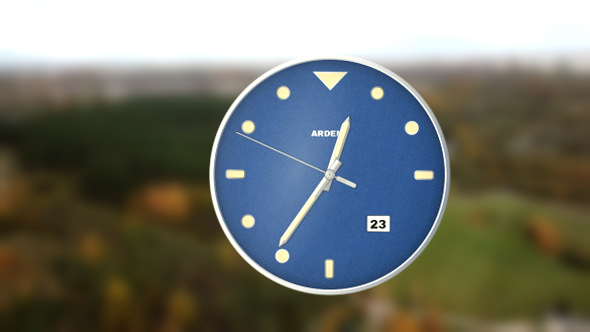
12.35.49
